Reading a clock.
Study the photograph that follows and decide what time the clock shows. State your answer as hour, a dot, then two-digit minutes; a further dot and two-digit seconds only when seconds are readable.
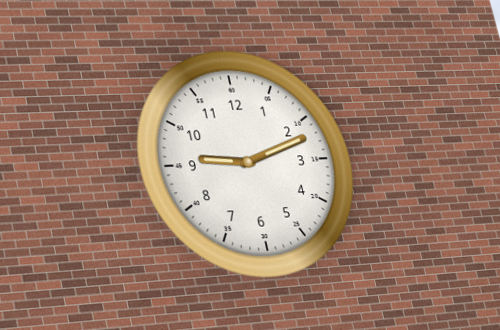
9.12
